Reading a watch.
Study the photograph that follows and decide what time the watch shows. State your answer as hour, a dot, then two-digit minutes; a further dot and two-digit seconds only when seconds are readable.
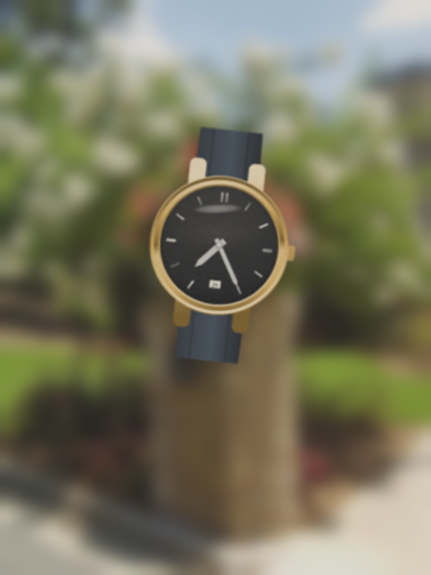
7.25
